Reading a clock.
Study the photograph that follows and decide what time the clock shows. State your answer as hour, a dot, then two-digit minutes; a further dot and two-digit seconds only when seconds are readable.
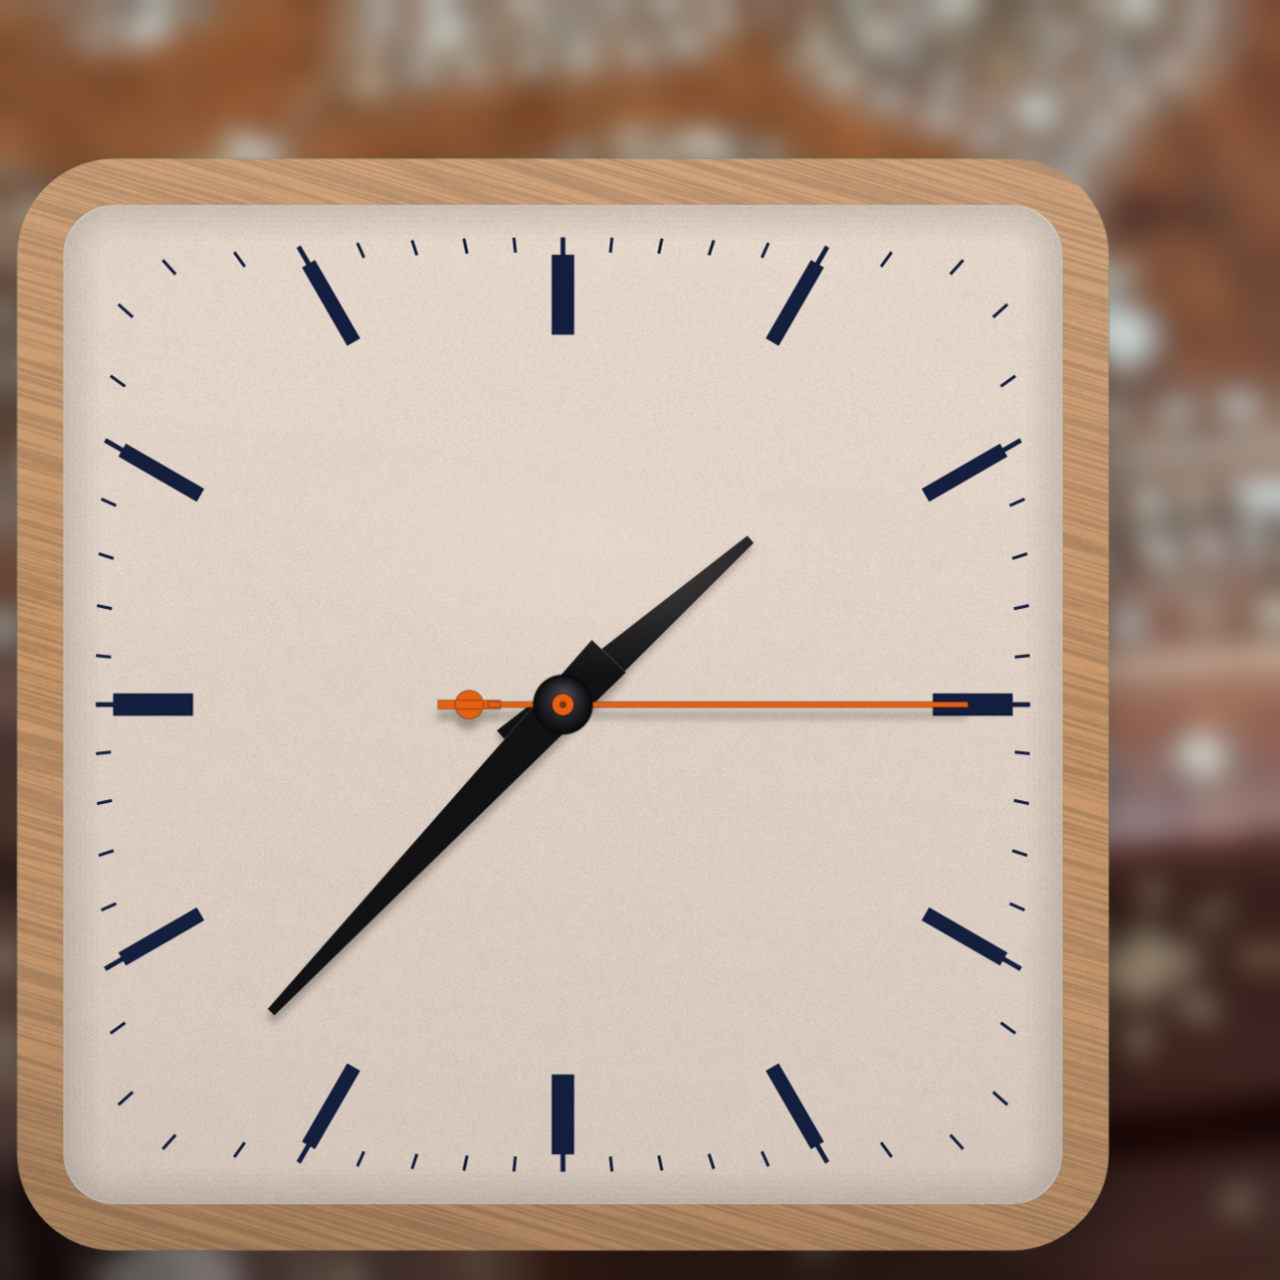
1.37.15
